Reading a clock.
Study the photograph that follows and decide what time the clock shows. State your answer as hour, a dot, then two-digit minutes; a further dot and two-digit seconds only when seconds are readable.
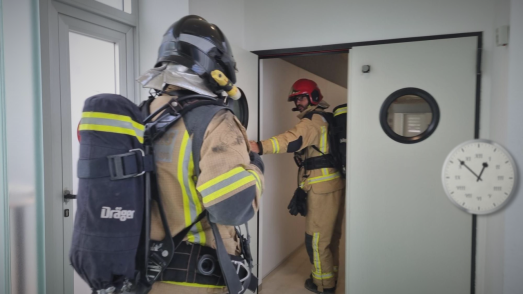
12.52
